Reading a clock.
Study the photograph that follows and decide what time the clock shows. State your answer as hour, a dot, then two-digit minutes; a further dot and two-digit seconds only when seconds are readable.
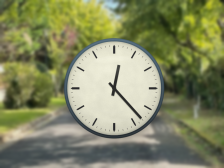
12.23
